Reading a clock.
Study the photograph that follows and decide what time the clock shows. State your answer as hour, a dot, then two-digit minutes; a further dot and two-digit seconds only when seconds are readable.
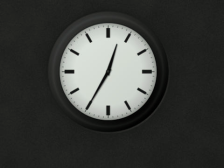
12.35
